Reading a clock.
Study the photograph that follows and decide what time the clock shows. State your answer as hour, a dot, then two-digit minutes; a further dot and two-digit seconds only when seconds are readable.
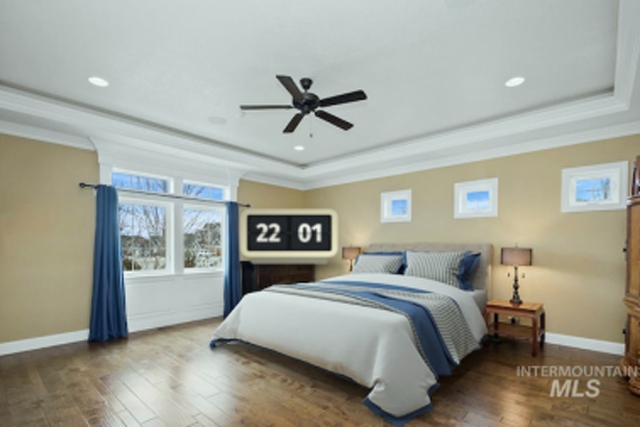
22.01
